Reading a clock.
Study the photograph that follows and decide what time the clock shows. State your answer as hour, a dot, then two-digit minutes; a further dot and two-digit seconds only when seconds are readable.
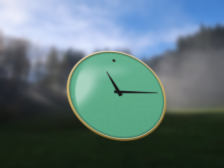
11.15
